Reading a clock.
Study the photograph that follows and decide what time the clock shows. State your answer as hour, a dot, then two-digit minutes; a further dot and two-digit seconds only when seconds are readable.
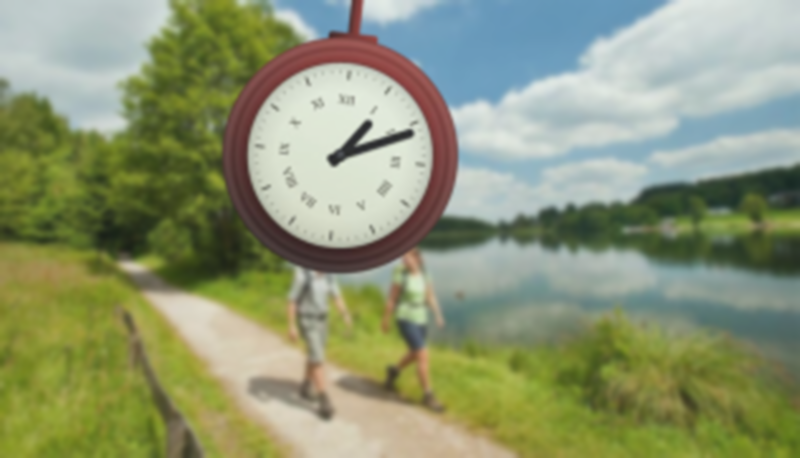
1.11
